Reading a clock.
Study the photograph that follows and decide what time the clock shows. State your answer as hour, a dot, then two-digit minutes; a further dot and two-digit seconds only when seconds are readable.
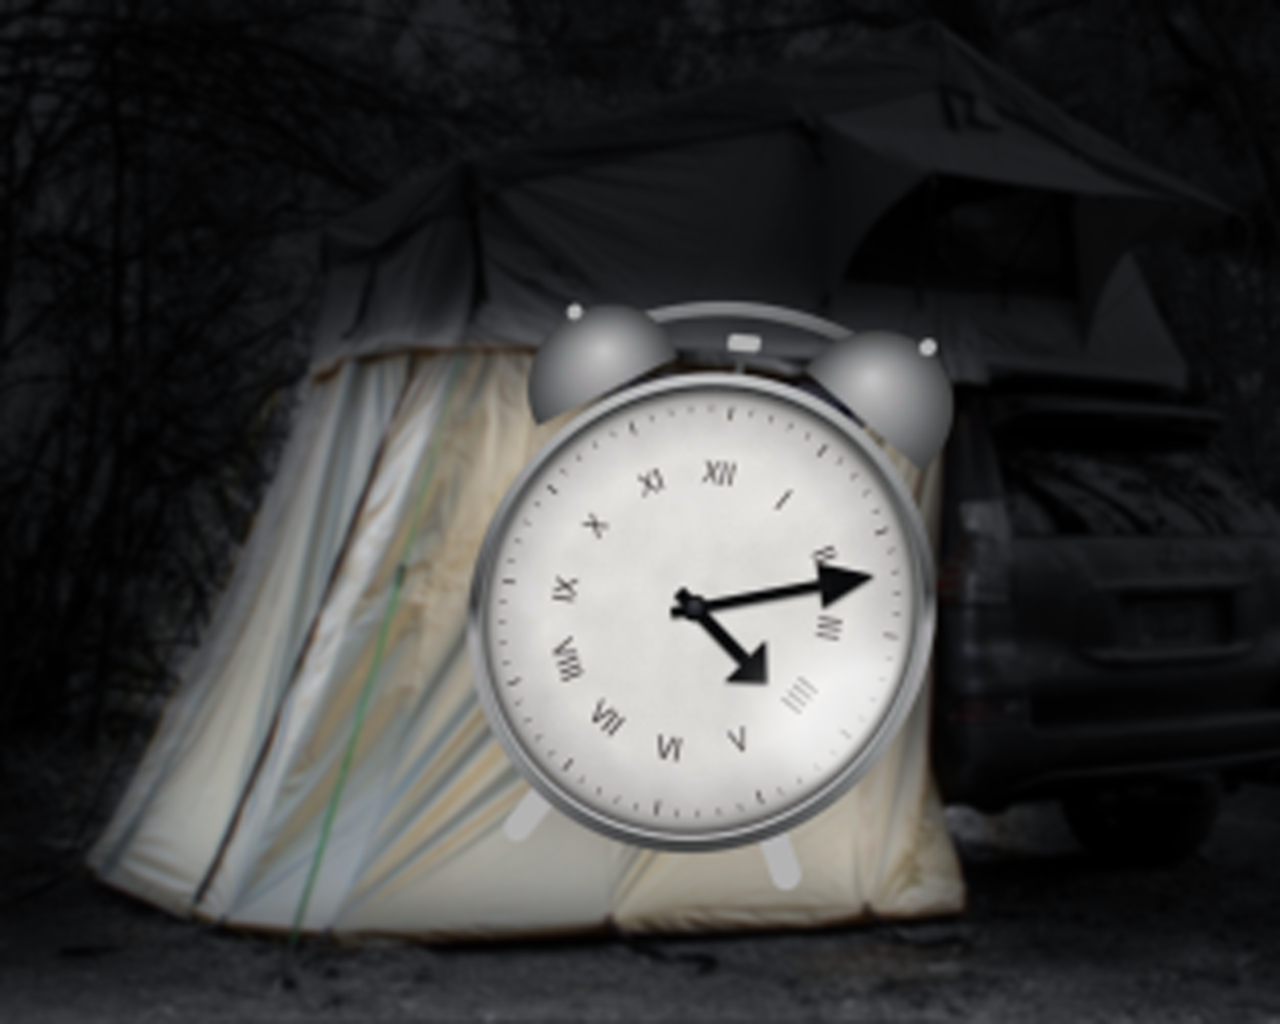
4.12
